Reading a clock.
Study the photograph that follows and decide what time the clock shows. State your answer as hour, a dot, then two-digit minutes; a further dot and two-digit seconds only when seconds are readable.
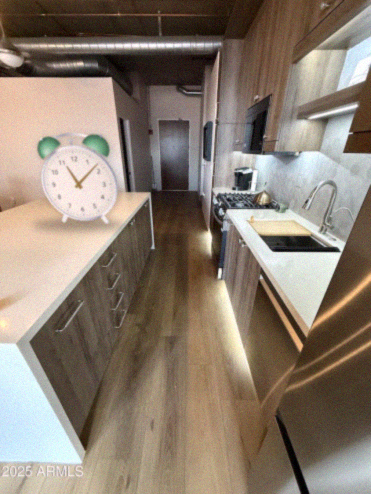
11.08
